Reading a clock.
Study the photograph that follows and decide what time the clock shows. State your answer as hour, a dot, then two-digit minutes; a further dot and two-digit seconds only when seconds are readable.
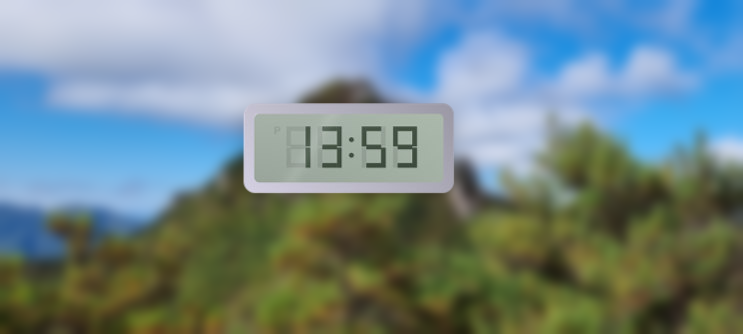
13.59
